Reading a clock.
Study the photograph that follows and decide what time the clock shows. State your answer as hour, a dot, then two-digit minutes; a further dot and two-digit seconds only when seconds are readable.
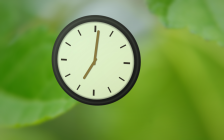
7.01
